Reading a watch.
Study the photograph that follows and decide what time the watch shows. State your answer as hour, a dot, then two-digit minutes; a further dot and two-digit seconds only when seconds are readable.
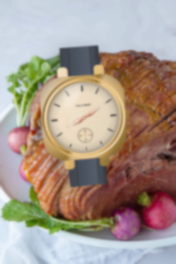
8.10
